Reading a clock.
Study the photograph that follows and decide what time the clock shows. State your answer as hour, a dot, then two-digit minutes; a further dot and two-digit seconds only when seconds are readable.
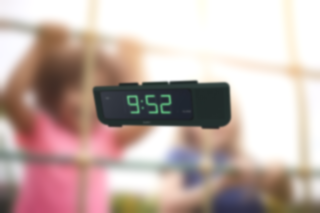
9.52
